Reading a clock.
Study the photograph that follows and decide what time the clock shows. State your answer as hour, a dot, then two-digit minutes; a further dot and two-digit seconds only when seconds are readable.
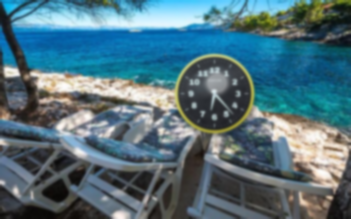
6.23
